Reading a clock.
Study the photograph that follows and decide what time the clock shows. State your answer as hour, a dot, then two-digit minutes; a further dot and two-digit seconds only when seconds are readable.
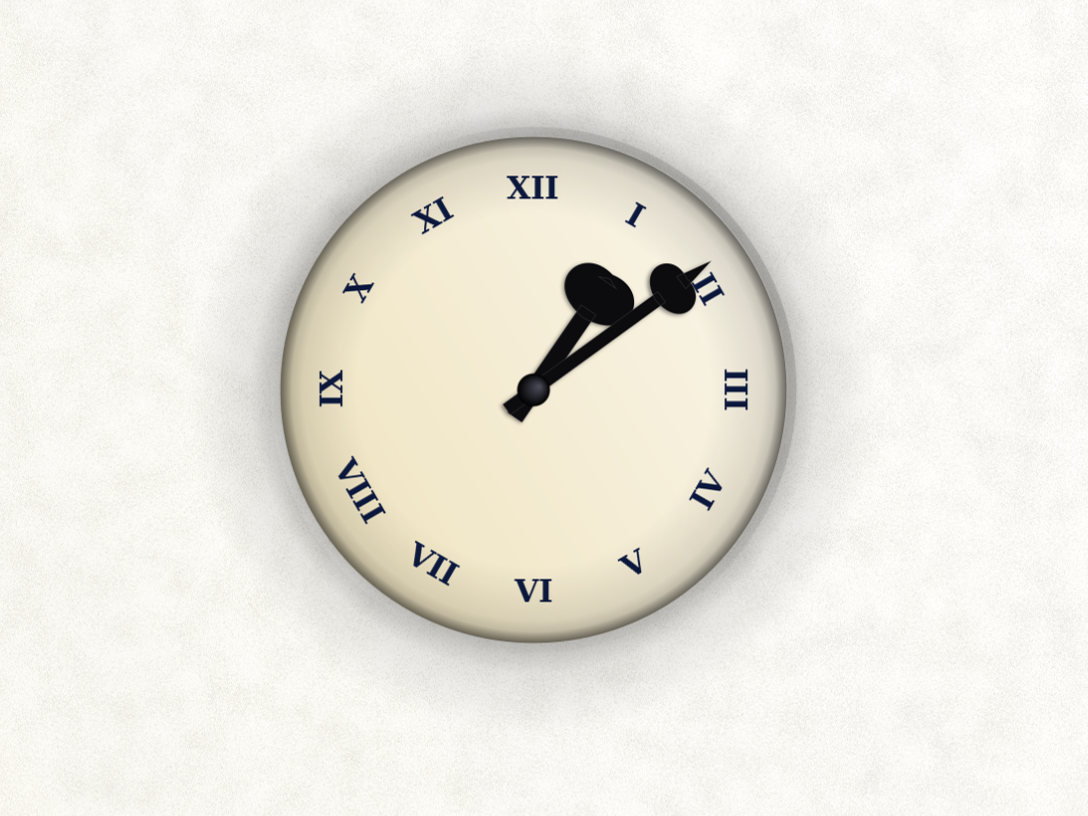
1.09
